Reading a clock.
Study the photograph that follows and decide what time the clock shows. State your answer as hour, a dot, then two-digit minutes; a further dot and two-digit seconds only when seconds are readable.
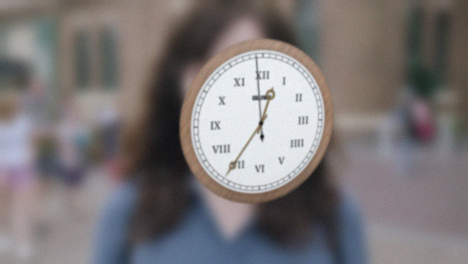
12.35.59
